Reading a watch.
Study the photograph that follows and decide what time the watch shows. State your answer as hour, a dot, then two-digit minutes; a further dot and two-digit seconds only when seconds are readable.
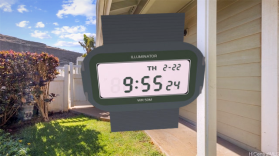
9.55.24
